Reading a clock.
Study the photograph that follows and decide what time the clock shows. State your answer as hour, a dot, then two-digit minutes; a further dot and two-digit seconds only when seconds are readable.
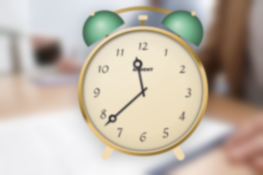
11.38
